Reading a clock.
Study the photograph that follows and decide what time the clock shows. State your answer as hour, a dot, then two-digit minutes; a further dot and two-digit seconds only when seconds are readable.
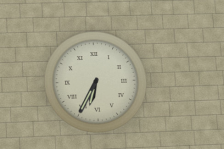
6.35
